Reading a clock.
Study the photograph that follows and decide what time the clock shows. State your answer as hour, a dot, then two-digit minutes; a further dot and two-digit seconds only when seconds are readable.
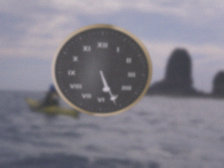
5.26
